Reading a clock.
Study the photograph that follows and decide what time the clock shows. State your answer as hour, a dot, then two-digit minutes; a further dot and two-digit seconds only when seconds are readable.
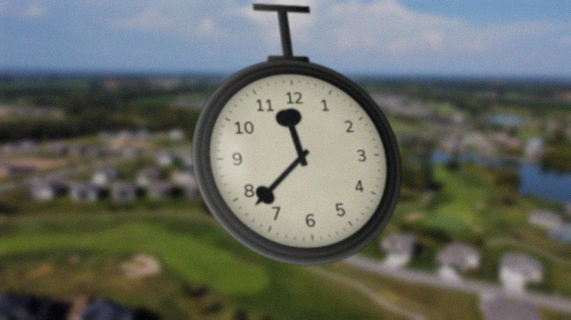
11.38
